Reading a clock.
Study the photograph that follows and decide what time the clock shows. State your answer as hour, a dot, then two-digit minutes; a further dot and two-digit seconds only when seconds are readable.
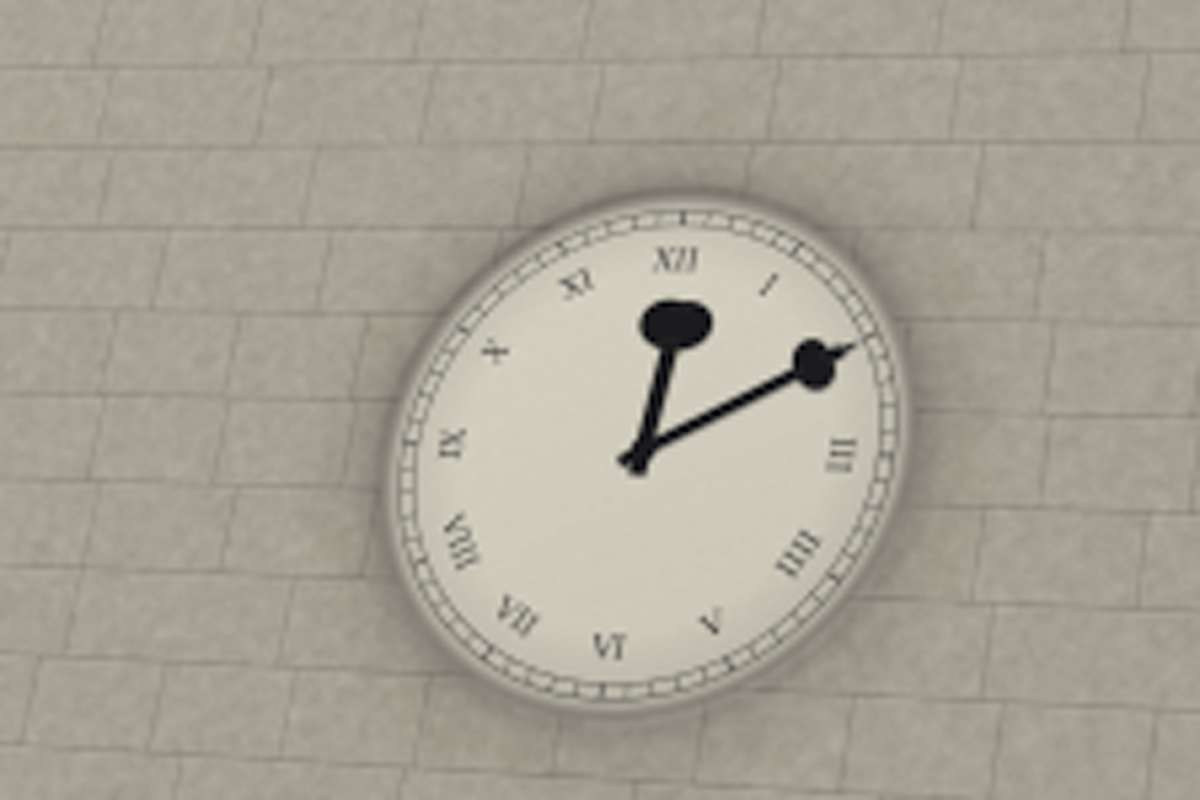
12.10
